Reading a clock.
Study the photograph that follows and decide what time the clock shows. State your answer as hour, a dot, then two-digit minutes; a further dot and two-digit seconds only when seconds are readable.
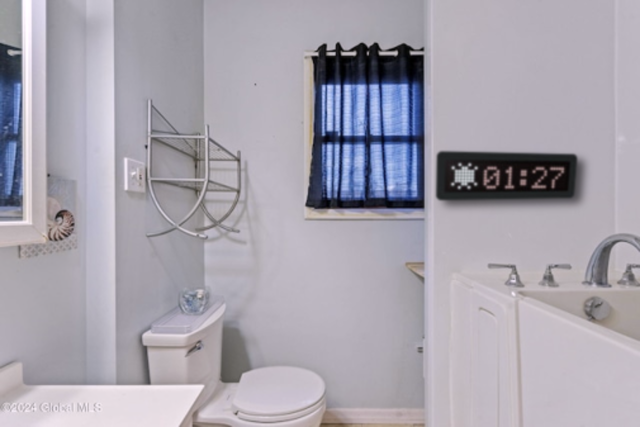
1.27
